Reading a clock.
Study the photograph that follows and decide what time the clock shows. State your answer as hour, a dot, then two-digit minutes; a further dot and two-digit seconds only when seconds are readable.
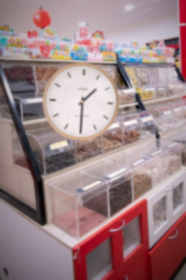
1.30
